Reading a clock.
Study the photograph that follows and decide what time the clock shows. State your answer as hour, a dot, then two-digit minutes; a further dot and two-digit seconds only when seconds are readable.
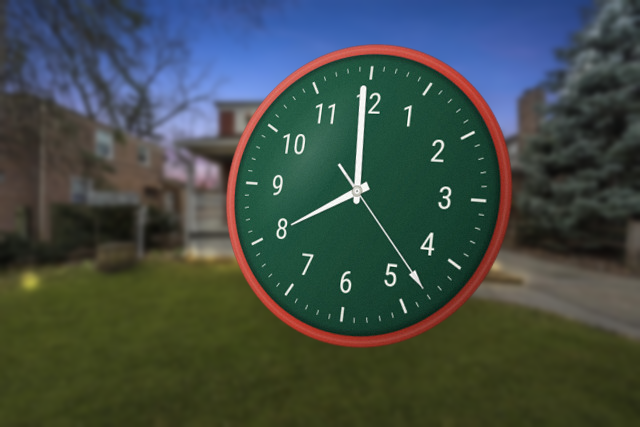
7.59.23
